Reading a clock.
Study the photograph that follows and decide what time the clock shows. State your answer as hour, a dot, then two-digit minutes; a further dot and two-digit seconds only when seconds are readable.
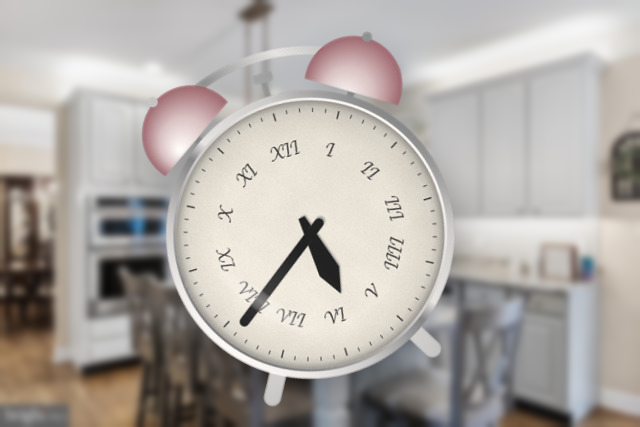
5.39
